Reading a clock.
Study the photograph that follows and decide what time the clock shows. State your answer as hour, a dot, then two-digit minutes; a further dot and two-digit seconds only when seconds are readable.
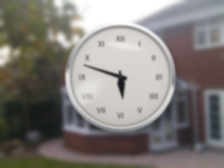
5.48
